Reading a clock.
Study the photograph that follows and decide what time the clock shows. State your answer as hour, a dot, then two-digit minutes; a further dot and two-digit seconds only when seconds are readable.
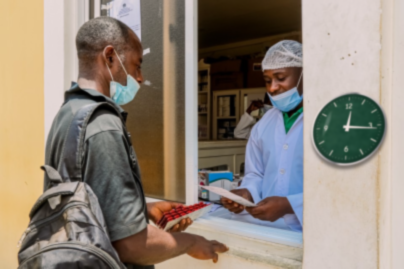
12.16
